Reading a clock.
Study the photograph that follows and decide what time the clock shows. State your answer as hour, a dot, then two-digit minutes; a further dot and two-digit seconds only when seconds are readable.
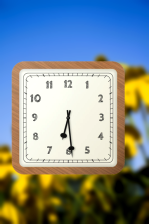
6.29
